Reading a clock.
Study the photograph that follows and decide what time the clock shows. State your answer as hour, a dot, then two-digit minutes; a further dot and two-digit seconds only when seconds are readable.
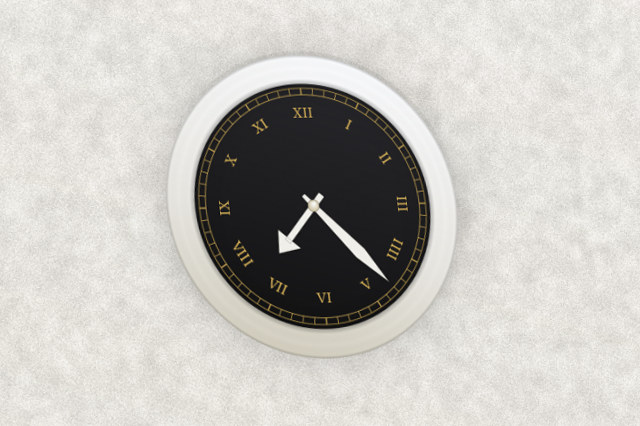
7.23
